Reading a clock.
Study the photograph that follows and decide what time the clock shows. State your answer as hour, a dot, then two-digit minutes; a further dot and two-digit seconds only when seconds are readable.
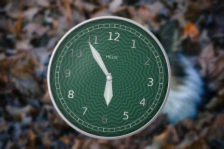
5.54
